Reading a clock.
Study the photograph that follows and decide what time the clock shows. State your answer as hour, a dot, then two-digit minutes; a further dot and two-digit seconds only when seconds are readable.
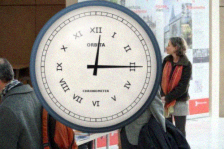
12.15
